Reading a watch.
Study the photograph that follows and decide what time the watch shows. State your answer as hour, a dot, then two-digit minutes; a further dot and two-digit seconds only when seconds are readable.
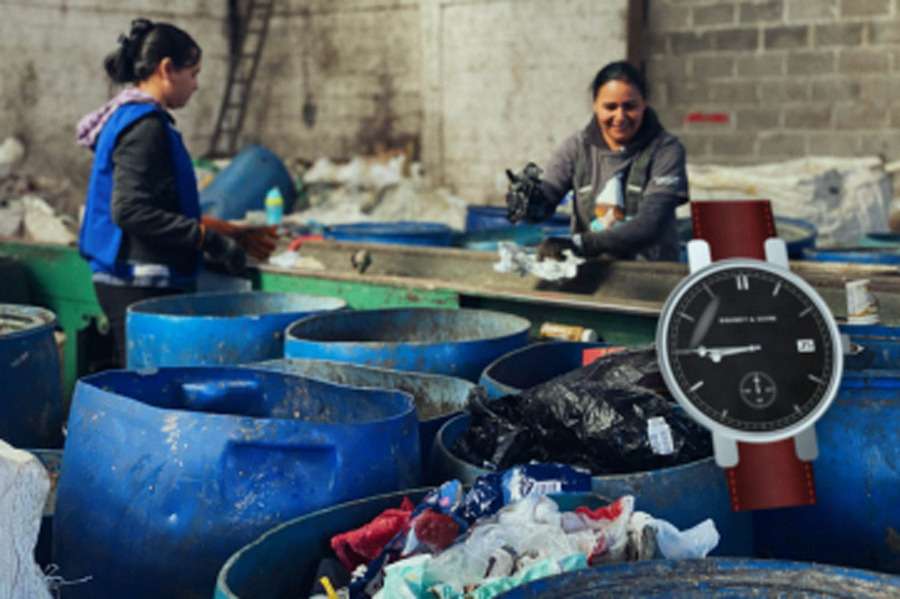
8.45
